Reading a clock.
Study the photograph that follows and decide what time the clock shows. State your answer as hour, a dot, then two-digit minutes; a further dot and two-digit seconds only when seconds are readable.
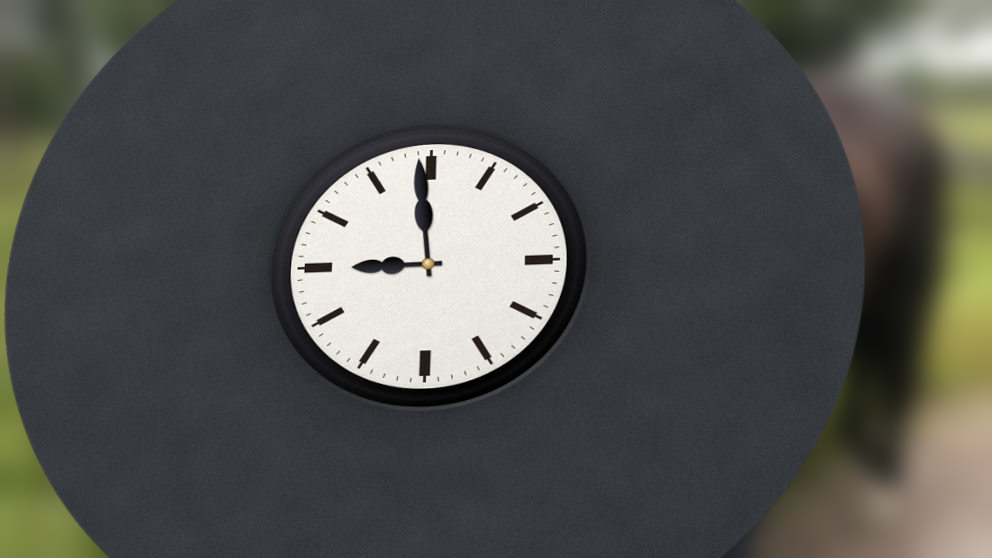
8.59
